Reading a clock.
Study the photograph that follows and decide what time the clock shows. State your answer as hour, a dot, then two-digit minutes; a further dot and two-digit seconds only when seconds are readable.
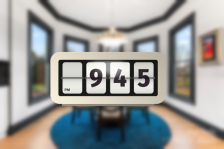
9.45
